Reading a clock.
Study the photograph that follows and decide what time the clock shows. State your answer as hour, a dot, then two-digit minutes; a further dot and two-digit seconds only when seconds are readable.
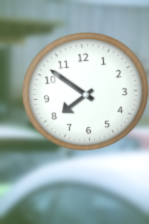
7.52
